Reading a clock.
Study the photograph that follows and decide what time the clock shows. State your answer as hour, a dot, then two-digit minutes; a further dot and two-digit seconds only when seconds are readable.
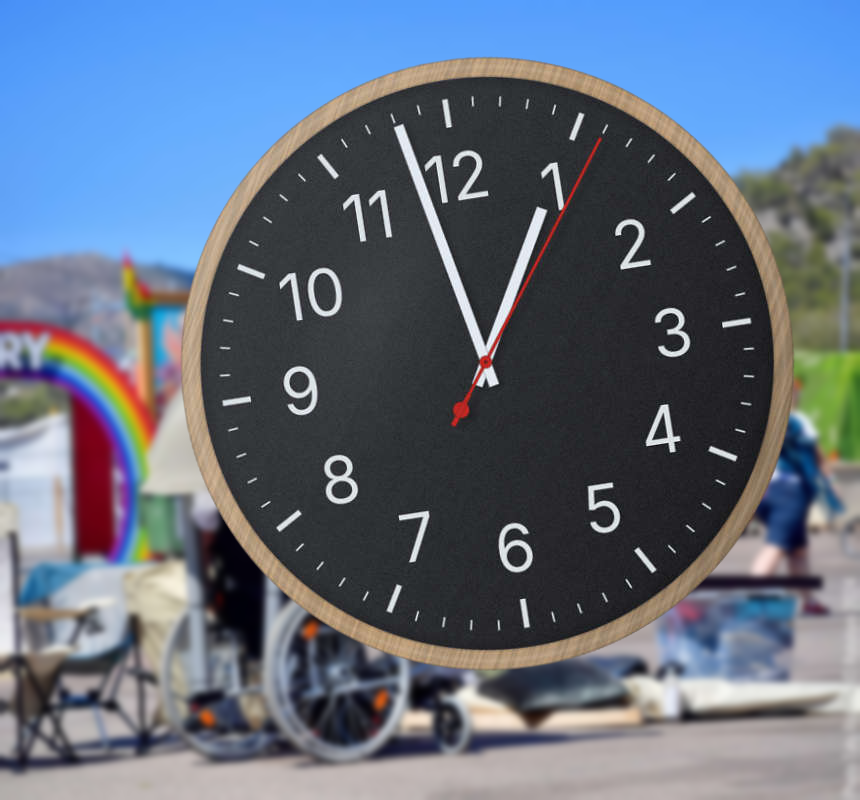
12.58.06
